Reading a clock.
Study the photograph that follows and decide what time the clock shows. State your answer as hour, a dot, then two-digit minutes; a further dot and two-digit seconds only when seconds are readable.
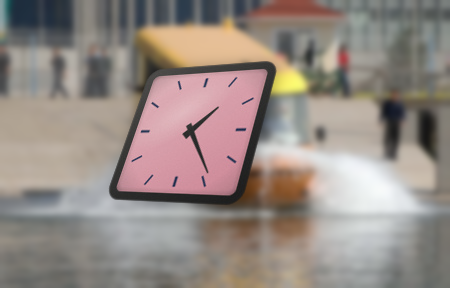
1.24
